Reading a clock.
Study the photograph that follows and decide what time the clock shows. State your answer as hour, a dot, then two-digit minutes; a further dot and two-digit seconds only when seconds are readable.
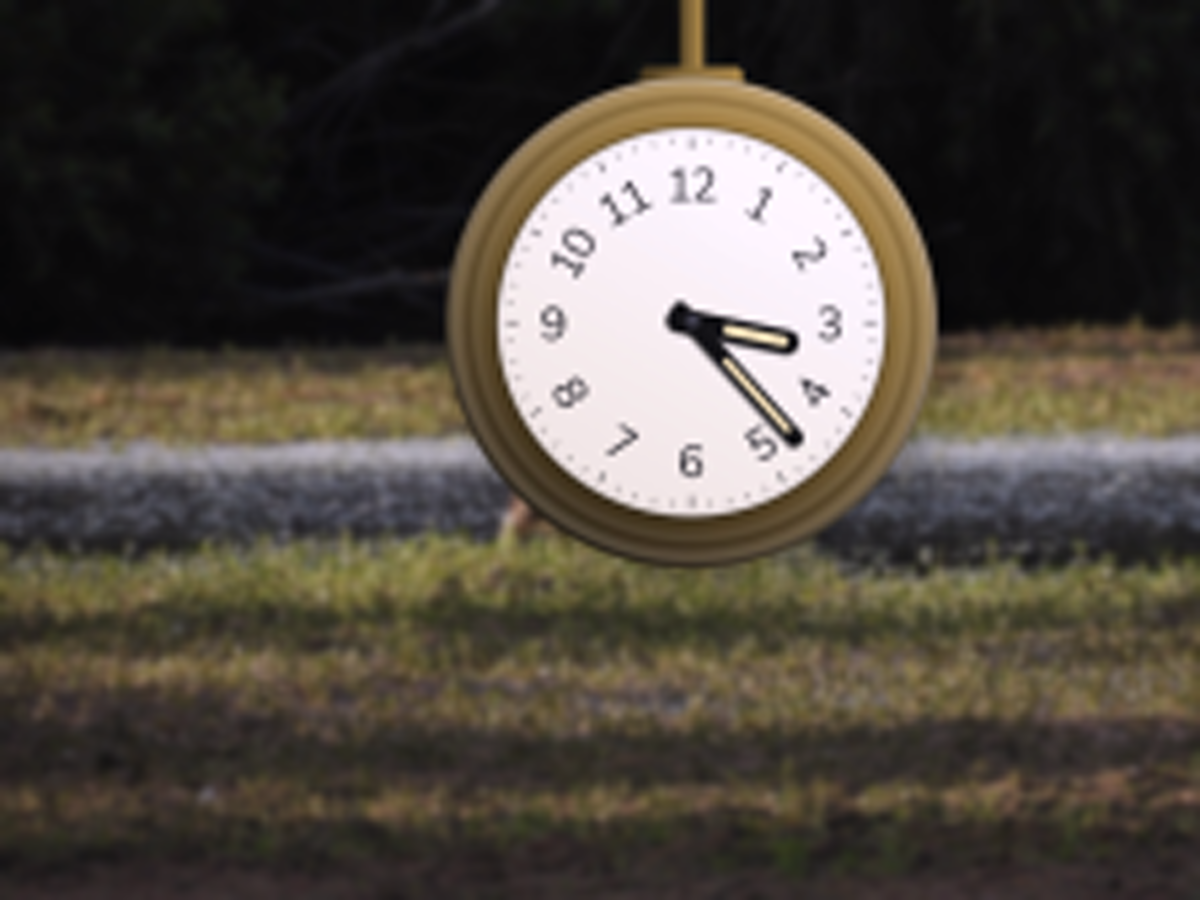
3.23
